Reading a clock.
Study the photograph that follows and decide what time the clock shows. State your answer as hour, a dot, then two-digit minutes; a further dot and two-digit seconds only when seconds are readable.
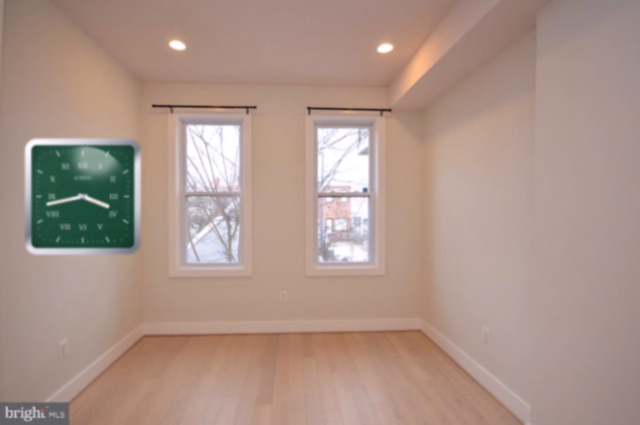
3.43
